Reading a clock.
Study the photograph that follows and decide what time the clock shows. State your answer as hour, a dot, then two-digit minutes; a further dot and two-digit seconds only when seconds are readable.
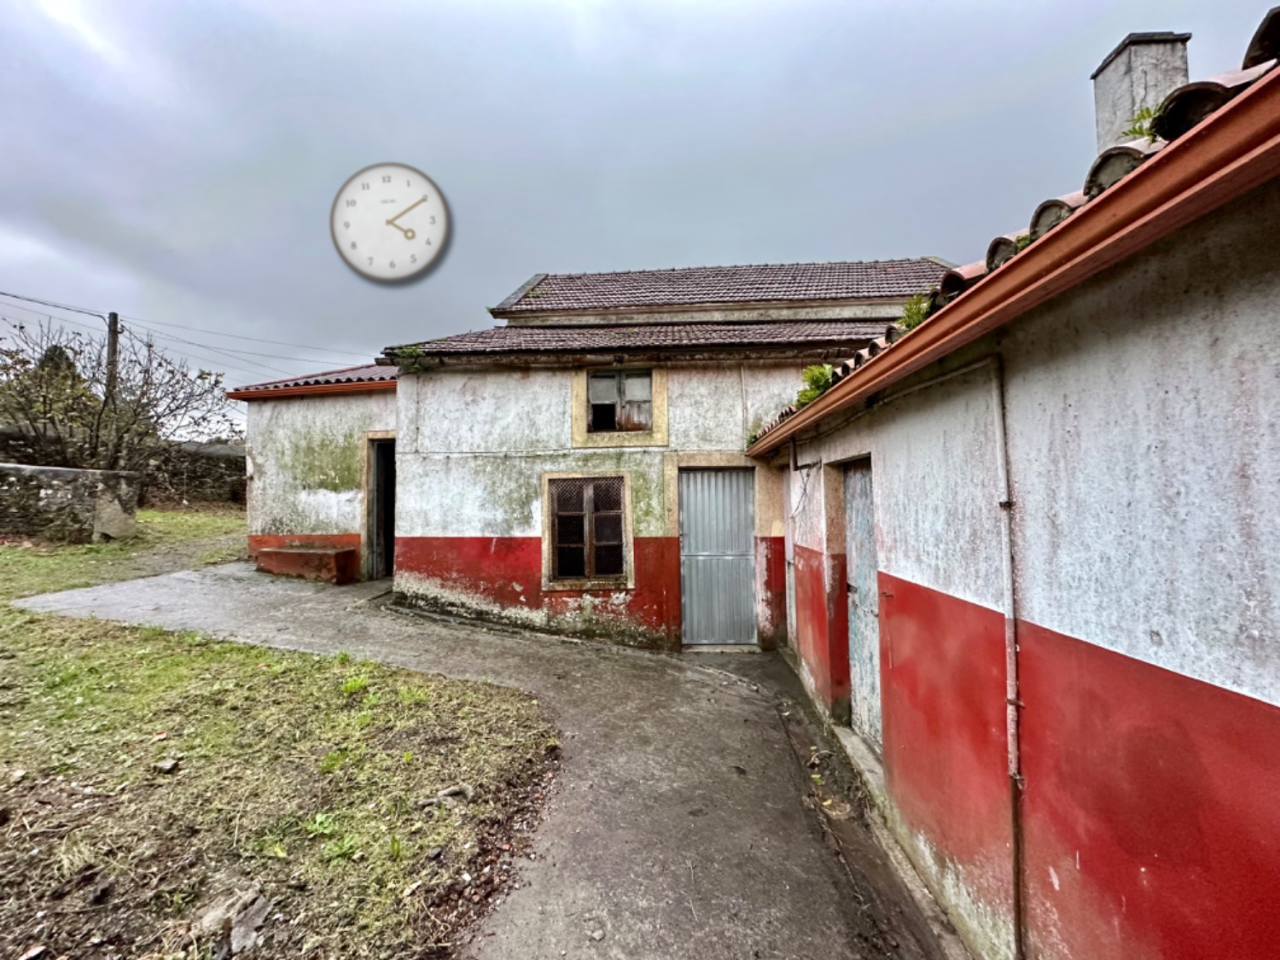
4.10
